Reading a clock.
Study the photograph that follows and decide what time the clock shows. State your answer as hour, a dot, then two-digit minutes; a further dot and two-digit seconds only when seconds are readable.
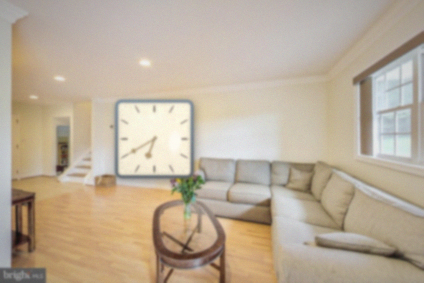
6.40
